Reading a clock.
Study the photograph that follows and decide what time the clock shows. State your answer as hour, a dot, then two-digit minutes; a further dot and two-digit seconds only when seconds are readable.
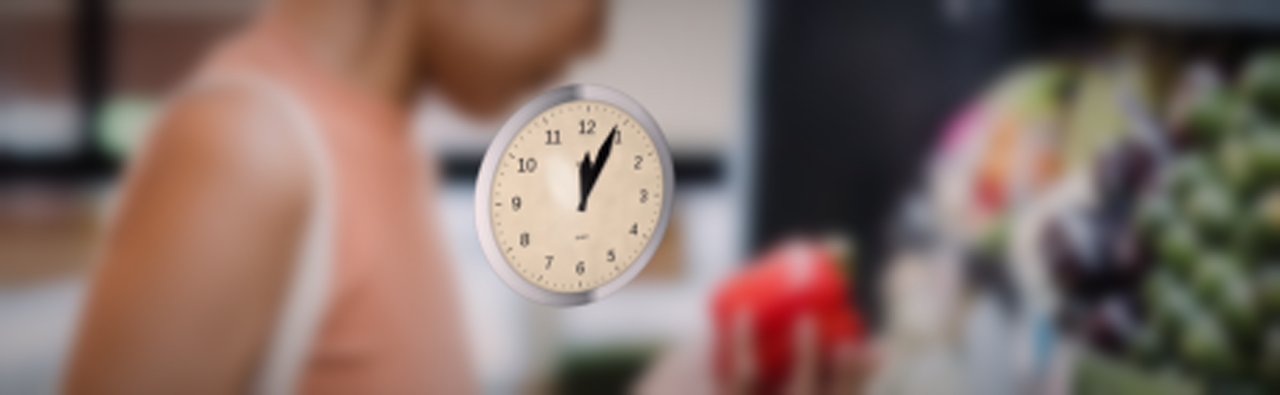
12.04
